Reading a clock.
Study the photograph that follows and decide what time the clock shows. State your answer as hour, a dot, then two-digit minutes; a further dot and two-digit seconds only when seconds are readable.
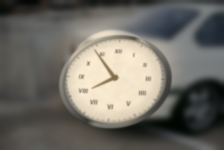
7.54
